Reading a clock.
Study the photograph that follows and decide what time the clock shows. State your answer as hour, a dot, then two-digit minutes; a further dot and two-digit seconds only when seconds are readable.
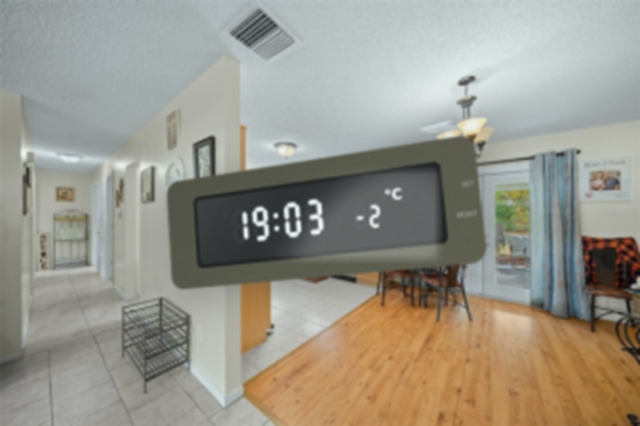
19.03
